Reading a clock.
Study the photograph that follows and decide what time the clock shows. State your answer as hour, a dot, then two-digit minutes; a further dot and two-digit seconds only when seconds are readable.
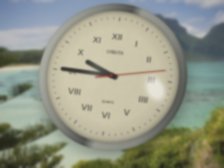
9.45.13
